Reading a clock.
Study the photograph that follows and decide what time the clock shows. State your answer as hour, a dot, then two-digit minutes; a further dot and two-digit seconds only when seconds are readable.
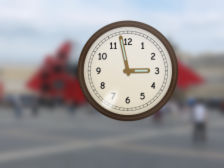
2.58
